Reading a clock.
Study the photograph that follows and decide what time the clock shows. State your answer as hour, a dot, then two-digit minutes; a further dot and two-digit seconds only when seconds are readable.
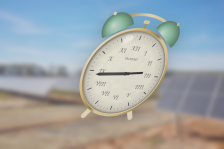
2.44
